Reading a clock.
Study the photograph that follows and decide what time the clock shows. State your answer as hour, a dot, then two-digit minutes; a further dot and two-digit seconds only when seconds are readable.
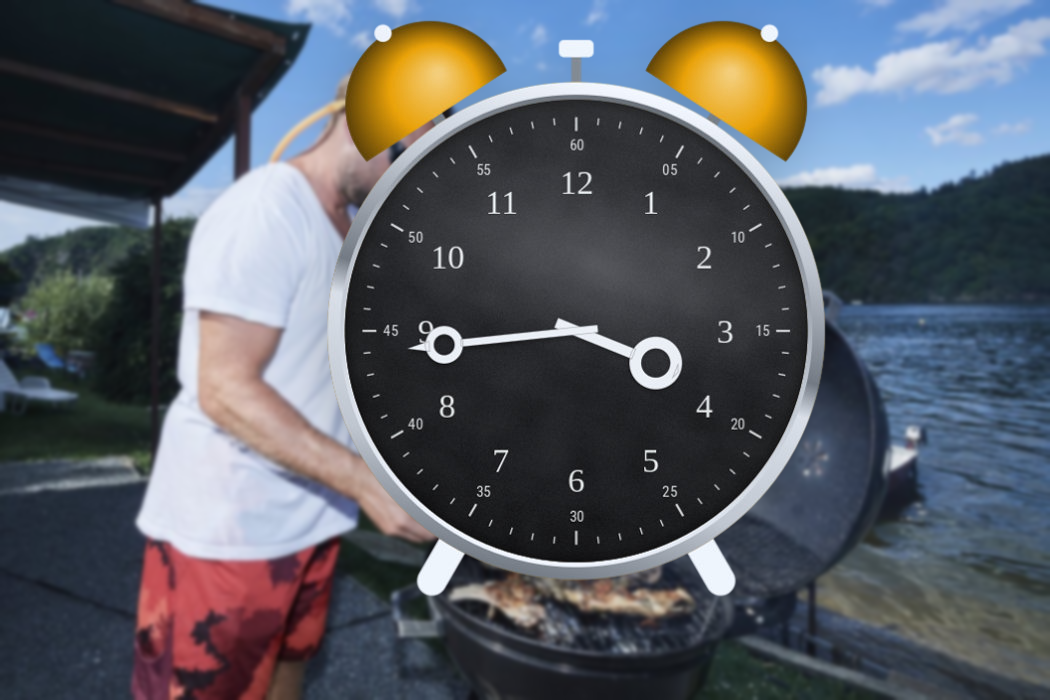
3.44
